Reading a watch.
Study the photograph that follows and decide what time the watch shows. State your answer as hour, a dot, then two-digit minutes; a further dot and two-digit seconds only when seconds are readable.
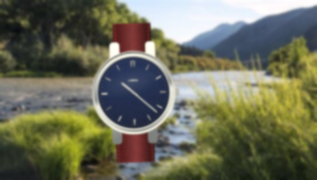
10.22
